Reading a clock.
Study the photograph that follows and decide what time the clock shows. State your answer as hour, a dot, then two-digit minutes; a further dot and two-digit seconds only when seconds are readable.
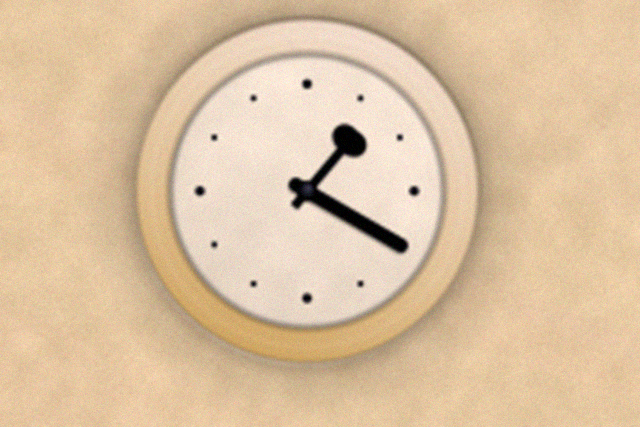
1.20
